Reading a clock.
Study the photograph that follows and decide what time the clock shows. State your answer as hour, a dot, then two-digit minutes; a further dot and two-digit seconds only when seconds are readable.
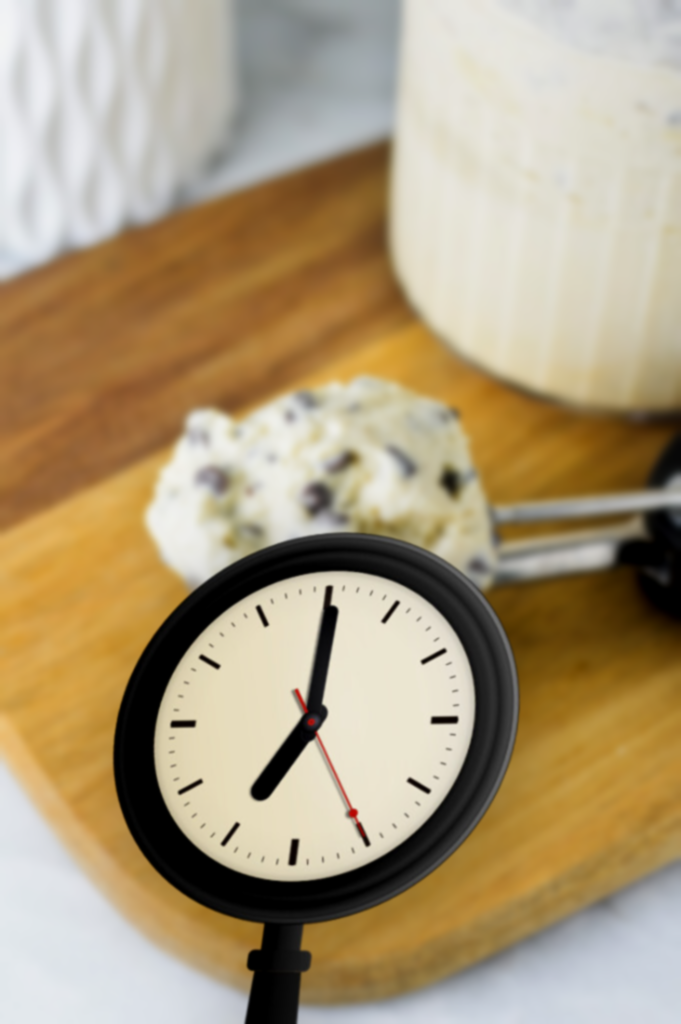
7.00.25
